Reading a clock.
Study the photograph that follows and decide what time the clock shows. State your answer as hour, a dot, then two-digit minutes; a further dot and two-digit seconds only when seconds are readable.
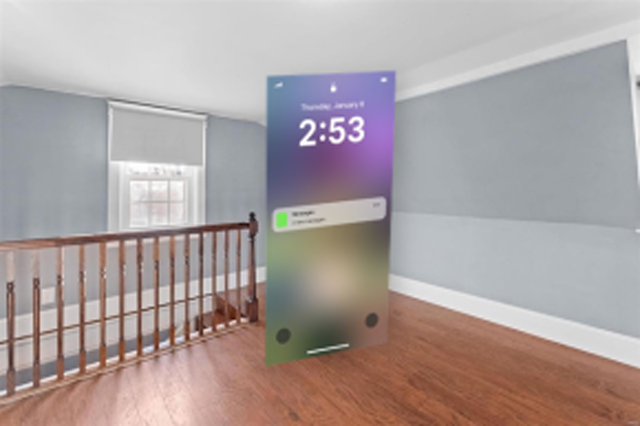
2.53
